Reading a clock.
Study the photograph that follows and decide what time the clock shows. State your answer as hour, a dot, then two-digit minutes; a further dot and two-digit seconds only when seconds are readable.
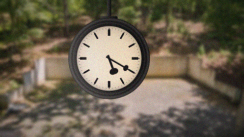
5.20
